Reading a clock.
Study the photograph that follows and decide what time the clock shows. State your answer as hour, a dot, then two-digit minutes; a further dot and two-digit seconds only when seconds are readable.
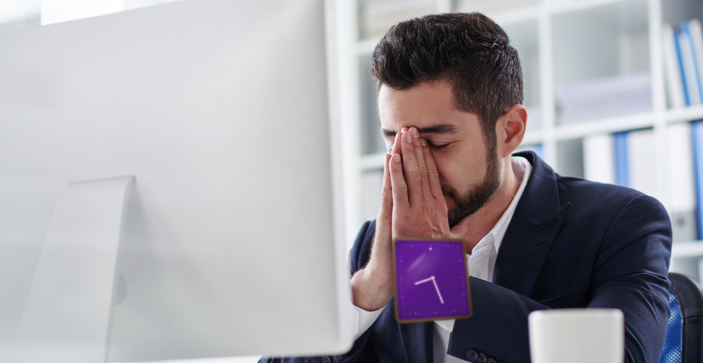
8.27
